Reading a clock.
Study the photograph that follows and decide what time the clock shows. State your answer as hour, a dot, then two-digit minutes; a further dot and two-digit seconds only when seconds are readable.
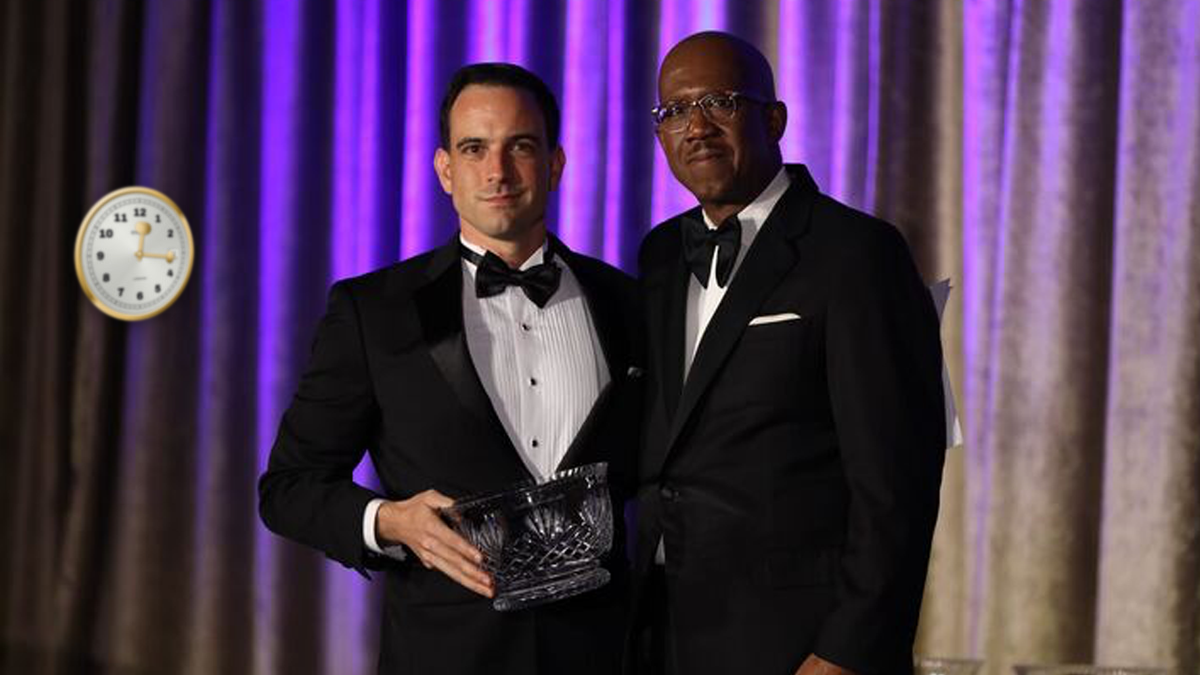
12.16
